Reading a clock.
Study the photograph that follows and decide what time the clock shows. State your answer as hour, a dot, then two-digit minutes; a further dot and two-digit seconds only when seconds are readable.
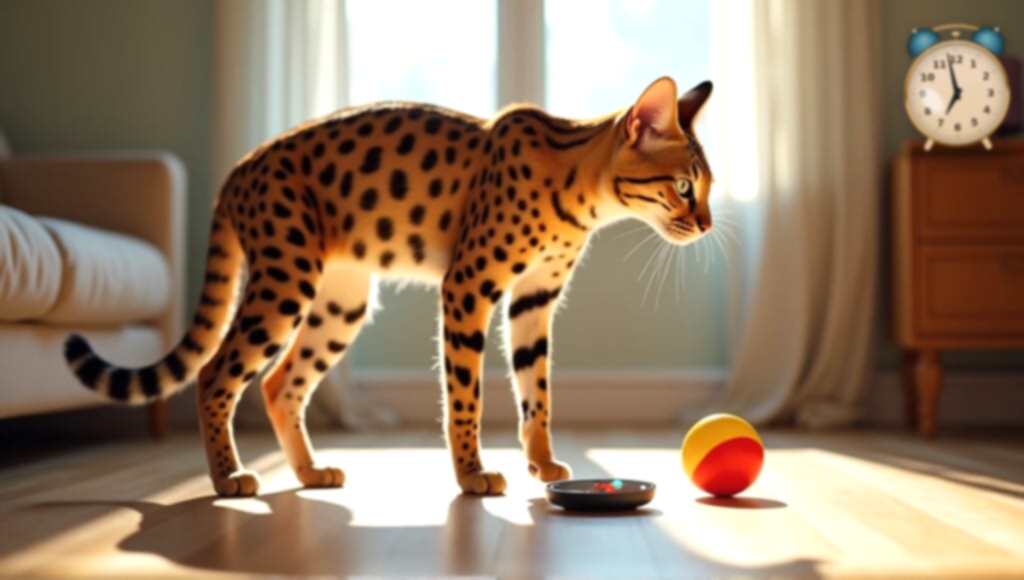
6.58
